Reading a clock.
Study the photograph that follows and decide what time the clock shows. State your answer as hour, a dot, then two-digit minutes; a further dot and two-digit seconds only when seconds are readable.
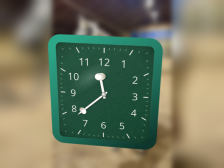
11.38
